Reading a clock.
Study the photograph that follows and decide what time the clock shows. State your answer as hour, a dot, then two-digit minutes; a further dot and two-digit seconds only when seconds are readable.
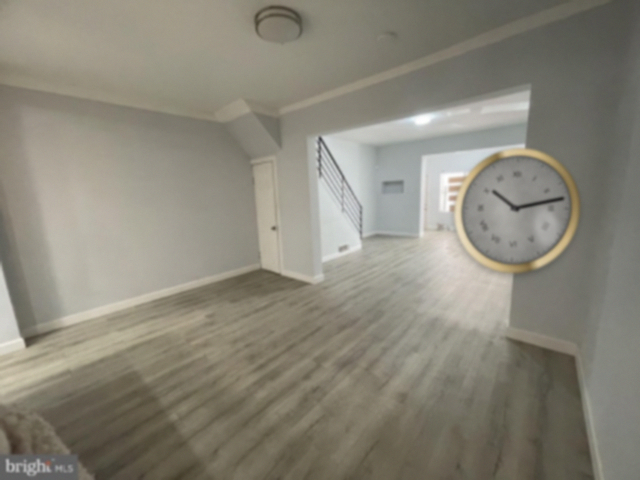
10.13
